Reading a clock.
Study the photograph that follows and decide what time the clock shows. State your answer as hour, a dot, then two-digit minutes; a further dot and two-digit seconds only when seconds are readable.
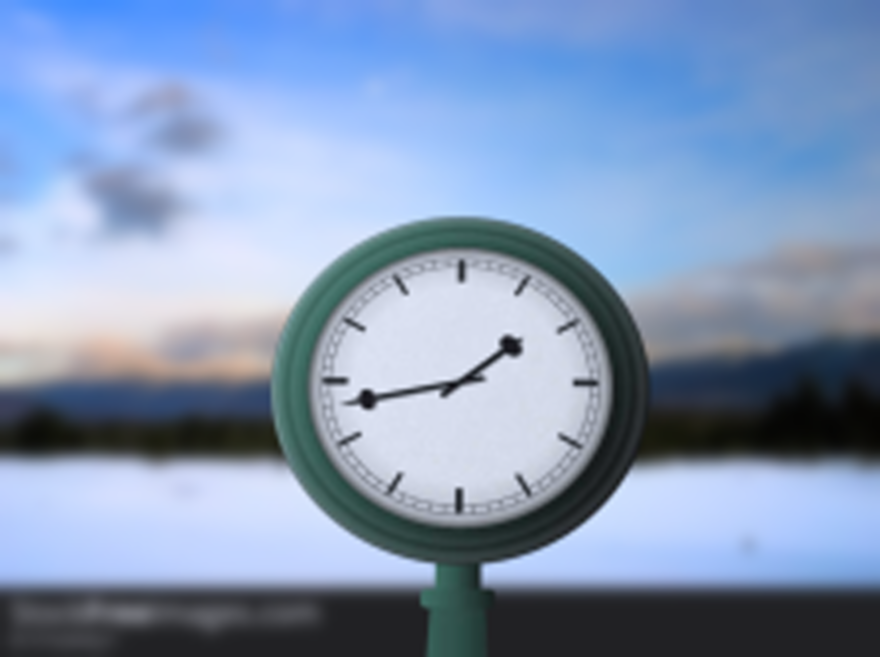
1.43
